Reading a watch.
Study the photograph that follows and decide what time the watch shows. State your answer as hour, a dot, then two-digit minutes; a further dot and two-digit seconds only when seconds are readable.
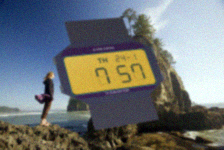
7.57
